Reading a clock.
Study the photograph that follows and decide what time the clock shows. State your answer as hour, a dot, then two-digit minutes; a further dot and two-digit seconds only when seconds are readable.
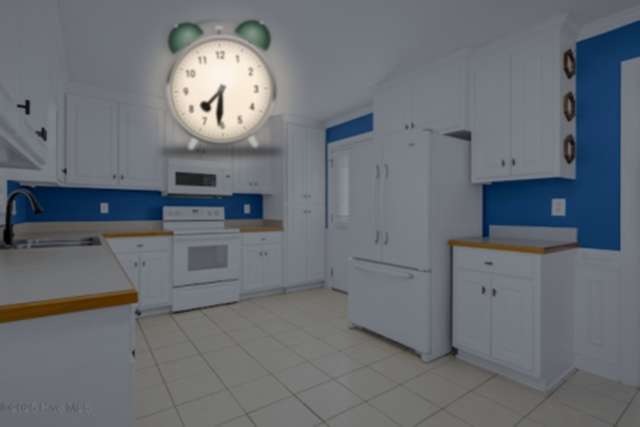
7.31
